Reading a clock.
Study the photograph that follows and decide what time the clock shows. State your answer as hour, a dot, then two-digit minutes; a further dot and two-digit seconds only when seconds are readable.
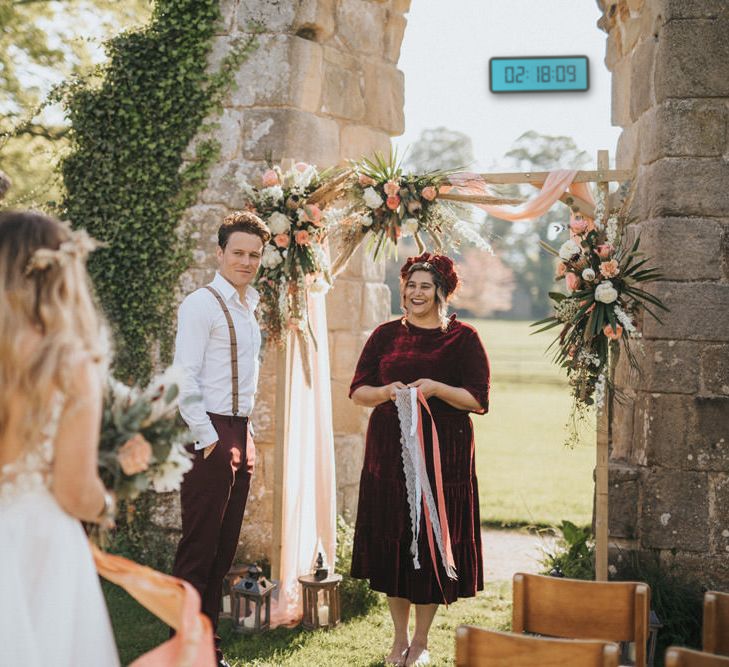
2.18.09
